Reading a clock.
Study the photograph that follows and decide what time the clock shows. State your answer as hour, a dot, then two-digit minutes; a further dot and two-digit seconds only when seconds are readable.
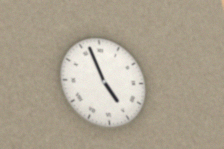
4.57
